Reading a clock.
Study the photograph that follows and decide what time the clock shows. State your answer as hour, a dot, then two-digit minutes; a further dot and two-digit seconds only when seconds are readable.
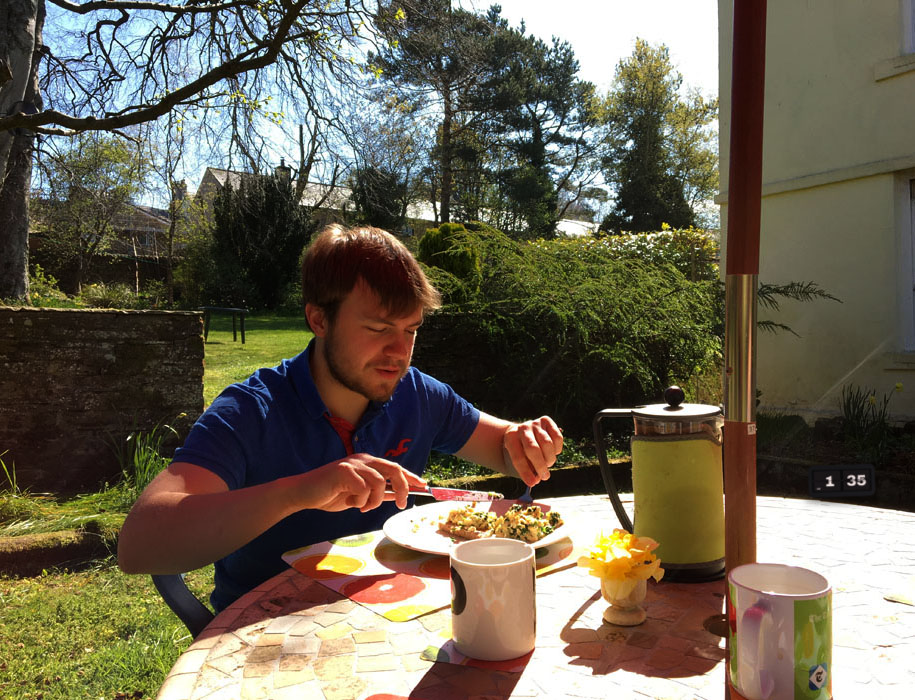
1.35
